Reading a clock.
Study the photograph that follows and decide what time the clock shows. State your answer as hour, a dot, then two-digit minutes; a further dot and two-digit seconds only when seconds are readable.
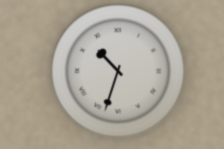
10.33
